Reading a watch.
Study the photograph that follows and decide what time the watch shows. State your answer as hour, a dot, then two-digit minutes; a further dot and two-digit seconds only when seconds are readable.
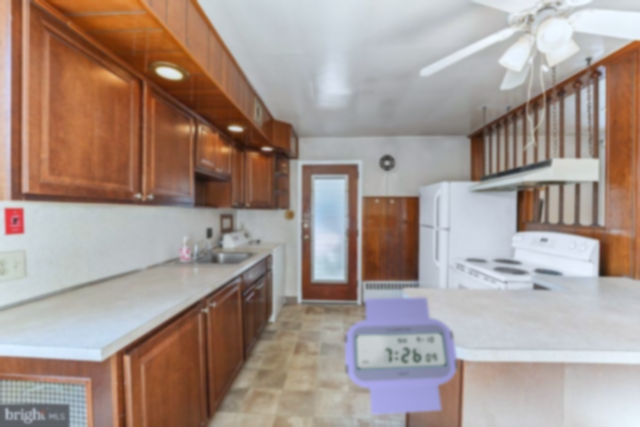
7.26
